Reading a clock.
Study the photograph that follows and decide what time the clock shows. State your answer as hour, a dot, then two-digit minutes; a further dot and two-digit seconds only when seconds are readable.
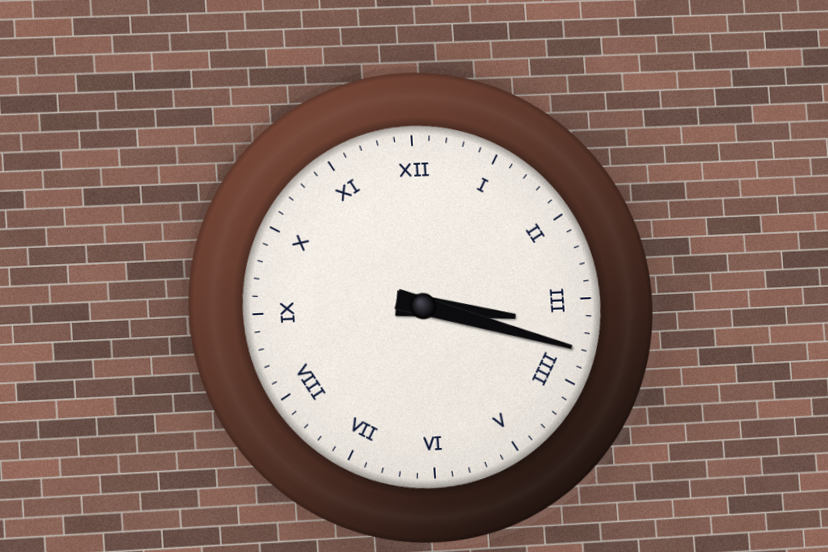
3.18
